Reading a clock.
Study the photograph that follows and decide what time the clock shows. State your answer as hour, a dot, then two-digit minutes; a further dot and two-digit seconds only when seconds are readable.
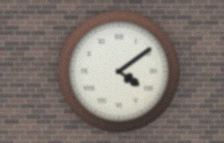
4.09
